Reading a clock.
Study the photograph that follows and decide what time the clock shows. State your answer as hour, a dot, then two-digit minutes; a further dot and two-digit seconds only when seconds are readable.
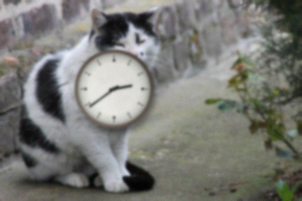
2.39
